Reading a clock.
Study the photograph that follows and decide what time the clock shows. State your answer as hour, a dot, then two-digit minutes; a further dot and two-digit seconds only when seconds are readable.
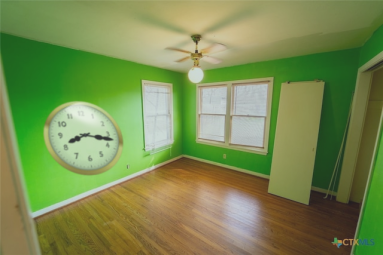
8.17
